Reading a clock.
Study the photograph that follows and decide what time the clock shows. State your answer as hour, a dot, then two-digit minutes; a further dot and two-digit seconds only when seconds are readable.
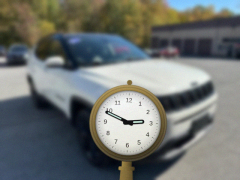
2.49
